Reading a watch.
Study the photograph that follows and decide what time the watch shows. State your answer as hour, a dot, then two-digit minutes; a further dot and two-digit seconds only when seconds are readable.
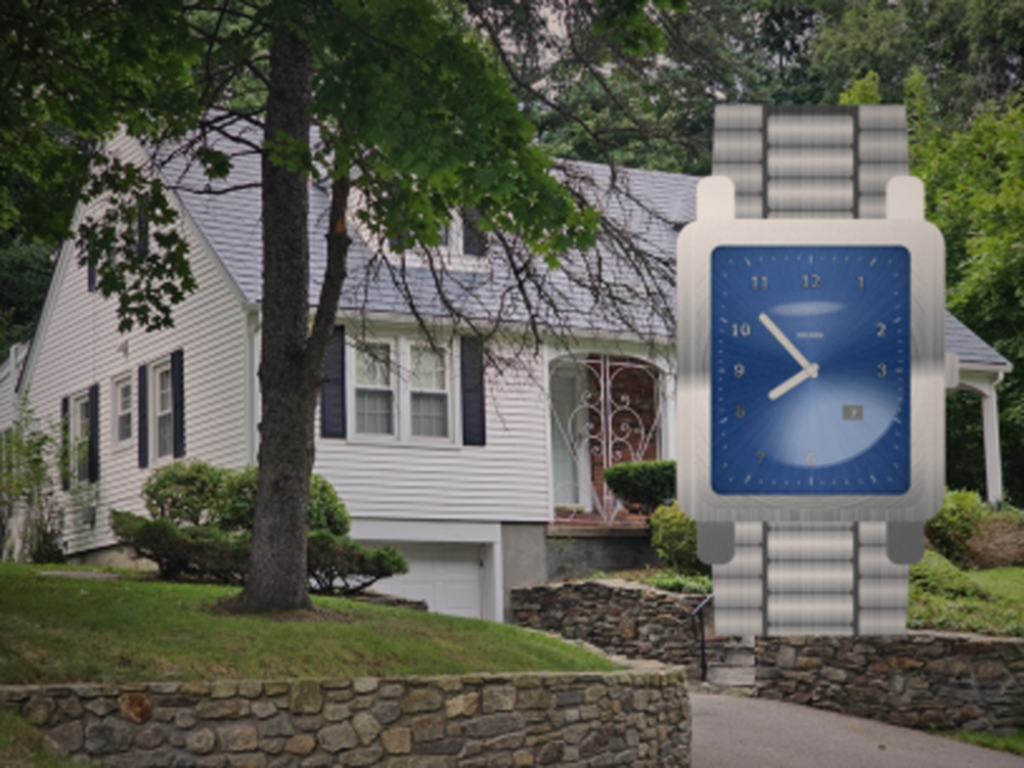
7.53
